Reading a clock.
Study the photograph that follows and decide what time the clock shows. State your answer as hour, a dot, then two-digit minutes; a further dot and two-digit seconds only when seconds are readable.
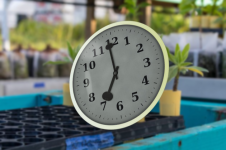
6.59
